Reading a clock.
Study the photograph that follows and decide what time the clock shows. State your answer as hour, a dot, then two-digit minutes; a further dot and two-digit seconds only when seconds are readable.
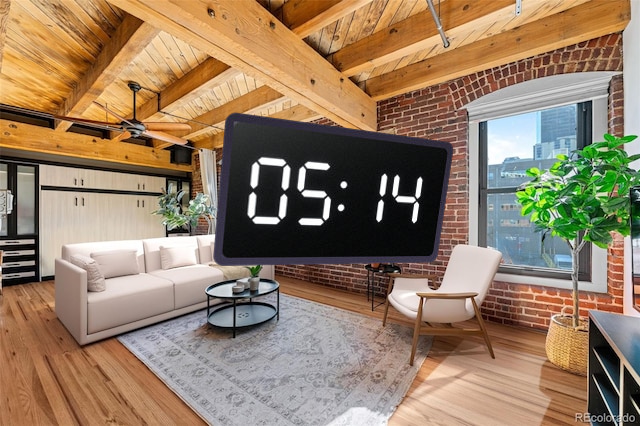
5.14
